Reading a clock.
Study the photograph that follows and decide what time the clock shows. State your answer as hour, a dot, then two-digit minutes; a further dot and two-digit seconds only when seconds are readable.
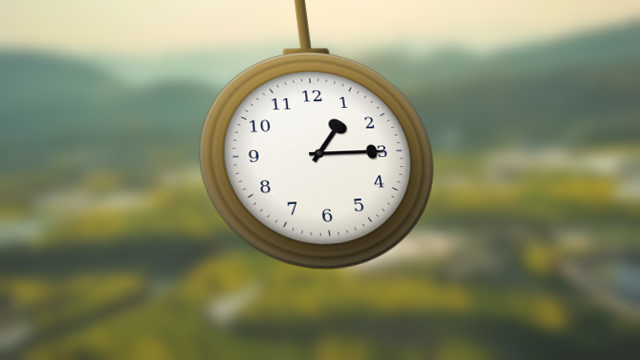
1.15
